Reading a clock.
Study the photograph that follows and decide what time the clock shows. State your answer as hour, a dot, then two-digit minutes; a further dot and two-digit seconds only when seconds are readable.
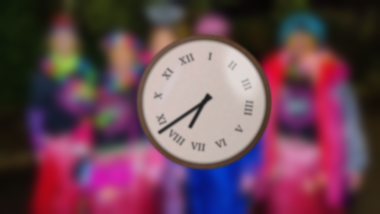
7.43
